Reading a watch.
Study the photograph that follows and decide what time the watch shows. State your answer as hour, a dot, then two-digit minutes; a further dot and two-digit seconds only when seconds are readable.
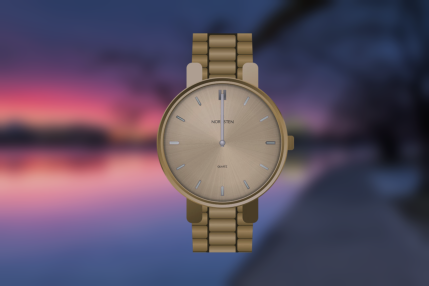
12.00
